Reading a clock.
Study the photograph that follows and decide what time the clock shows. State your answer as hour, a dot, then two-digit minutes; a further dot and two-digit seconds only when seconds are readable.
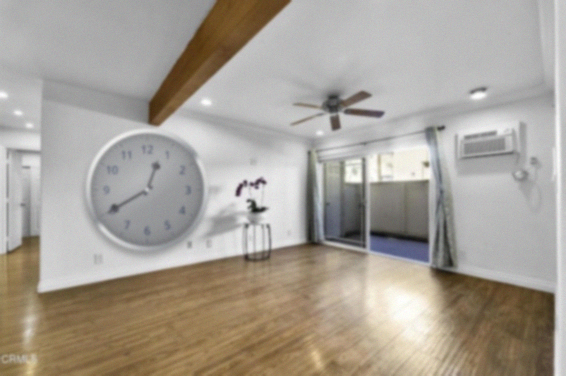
12.40
